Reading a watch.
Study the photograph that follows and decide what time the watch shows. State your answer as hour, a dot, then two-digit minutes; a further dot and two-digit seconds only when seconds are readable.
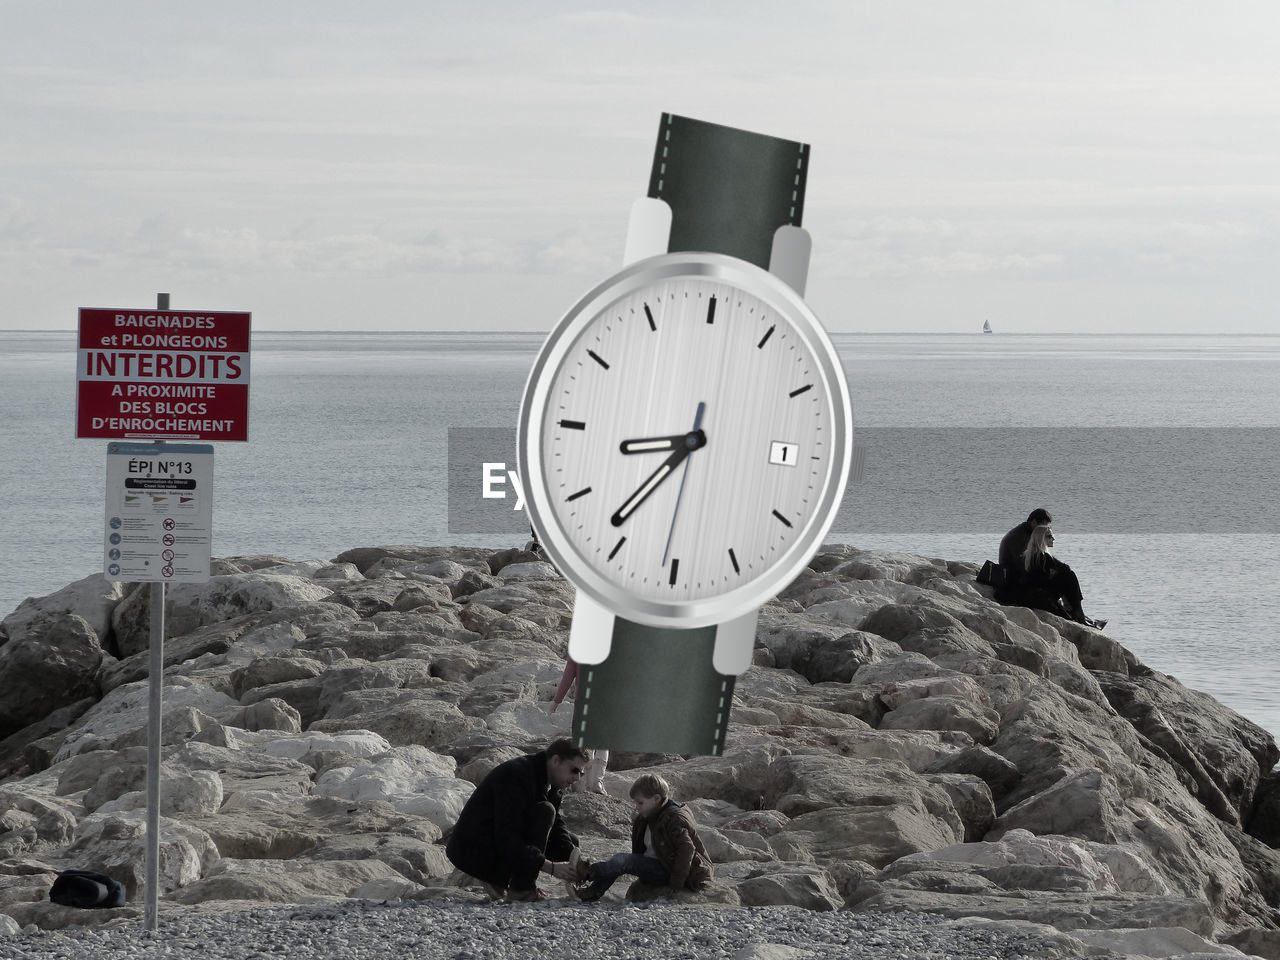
8.36.31
